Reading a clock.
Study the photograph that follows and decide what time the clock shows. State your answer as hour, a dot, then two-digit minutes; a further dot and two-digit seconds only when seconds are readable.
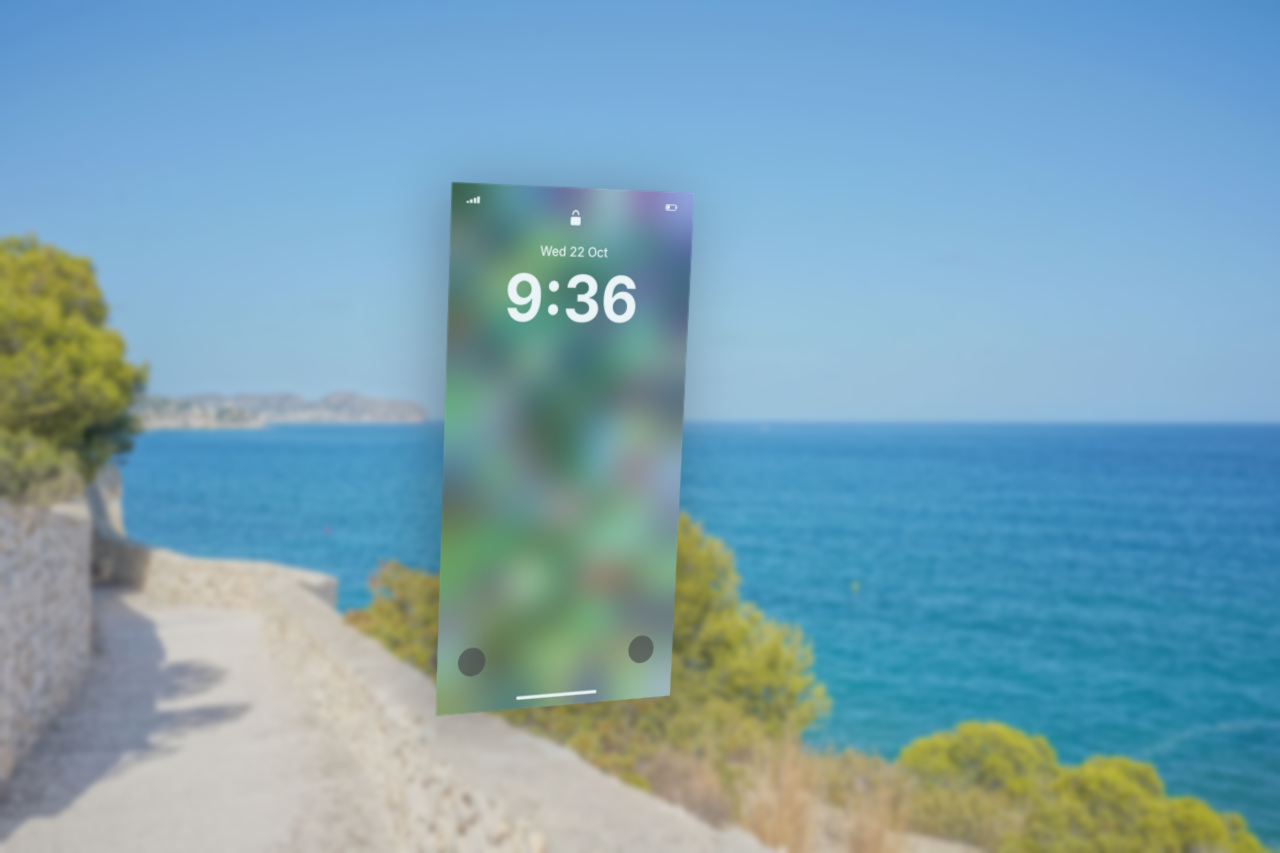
9.36
